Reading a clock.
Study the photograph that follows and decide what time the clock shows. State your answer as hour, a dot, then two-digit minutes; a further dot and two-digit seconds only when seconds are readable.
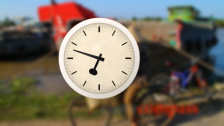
6.48
